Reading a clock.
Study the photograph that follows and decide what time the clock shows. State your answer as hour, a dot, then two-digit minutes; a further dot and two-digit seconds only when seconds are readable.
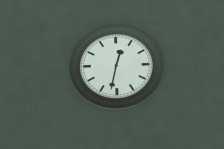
12.32
